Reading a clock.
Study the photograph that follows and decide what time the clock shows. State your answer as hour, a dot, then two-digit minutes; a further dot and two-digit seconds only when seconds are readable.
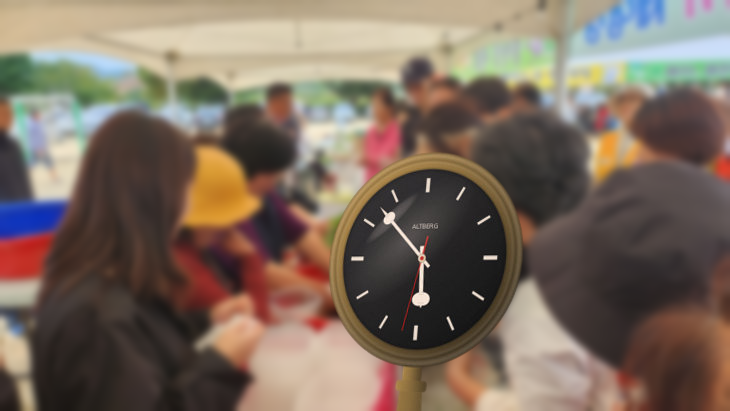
5.52.32
